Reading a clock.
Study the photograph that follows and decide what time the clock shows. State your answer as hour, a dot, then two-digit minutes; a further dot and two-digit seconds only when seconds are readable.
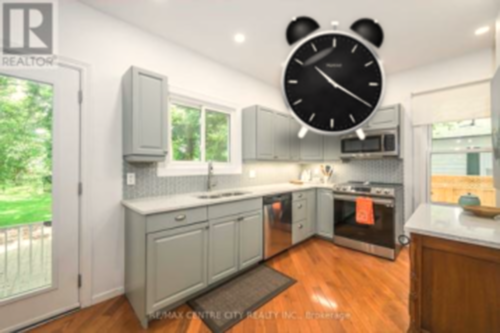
10.20
